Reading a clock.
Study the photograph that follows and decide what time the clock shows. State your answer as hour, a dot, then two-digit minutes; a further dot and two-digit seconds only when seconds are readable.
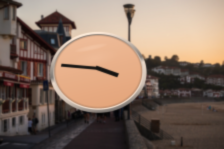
3.46
